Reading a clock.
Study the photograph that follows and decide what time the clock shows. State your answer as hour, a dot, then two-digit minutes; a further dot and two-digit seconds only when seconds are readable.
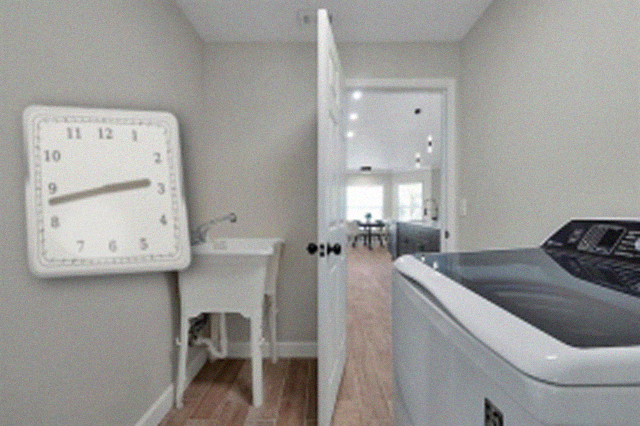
2.43
